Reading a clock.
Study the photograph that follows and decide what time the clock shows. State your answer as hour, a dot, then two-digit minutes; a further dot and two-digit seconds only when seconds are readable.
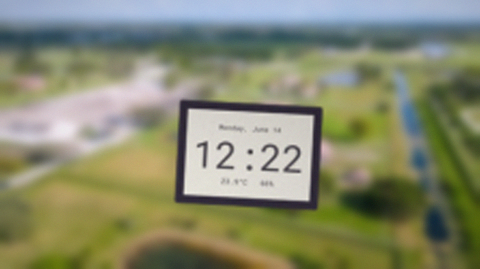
12.22
